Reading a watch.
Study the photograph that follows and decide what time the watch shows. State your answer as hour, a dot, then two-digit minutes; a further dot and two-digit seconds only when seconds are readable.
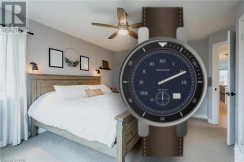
2.11
